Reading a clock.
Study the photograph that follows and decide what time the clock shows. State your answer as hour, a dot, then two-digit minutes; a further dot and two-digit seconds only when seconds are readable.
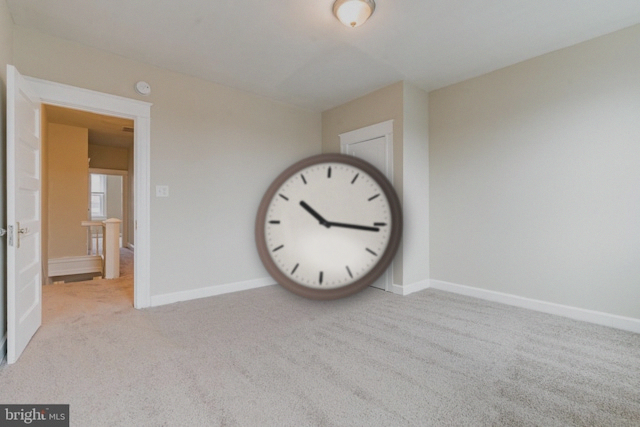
10.16
